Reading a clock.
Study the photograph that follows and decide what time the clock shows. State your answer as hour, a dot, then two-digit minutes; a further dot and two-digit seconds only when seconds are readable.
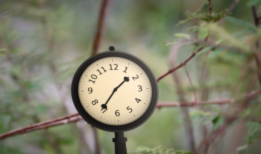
1.36
